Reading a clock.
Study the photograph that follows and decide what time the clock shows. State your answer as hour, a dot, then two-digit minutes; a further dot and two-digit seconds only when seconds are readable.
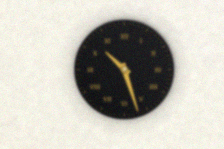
10.27
